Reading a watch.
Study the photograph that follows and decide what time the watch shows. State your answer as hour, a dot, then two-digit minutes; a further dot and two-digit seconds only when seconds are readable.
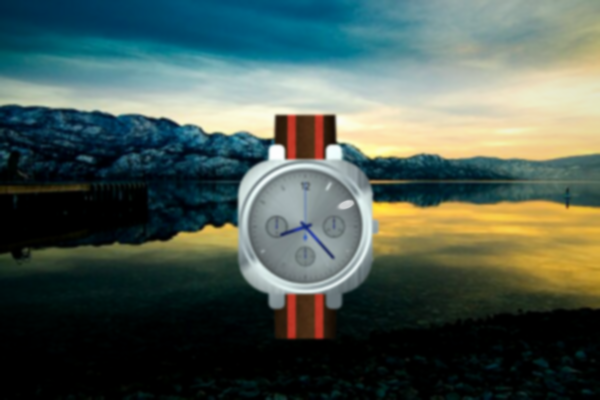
8.23
